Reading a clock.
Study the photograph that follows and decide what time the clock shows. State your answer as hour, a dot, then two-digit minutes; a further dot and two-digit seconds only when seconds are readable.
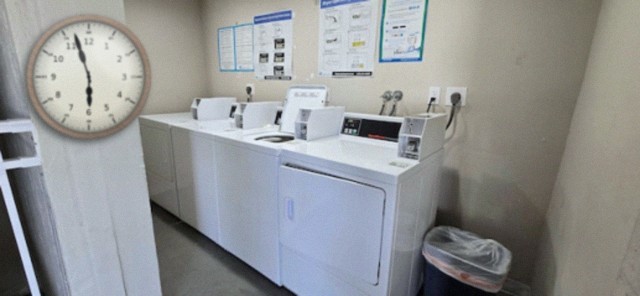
5.57
